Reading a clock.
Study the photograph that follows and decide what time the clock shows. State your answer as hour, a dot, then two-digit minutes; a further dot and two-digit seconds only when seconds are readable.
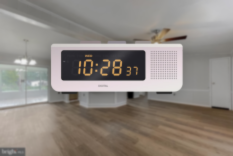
10.28.37
